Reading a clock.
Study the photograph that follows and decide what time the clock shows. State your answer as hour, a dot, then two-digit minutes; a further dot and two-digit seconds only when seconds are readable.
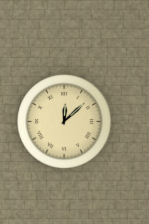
12.08
